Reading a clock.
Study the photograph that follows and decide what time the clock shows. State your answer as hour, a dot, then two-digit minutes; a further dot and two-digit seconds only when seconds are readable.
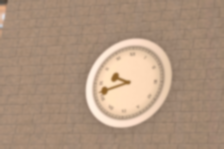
9.42
